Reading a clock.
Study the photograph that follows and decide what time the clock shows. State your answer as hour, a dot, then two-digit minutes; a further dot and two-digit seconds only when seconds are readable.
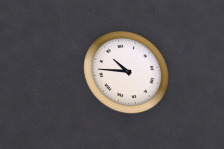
10.47
